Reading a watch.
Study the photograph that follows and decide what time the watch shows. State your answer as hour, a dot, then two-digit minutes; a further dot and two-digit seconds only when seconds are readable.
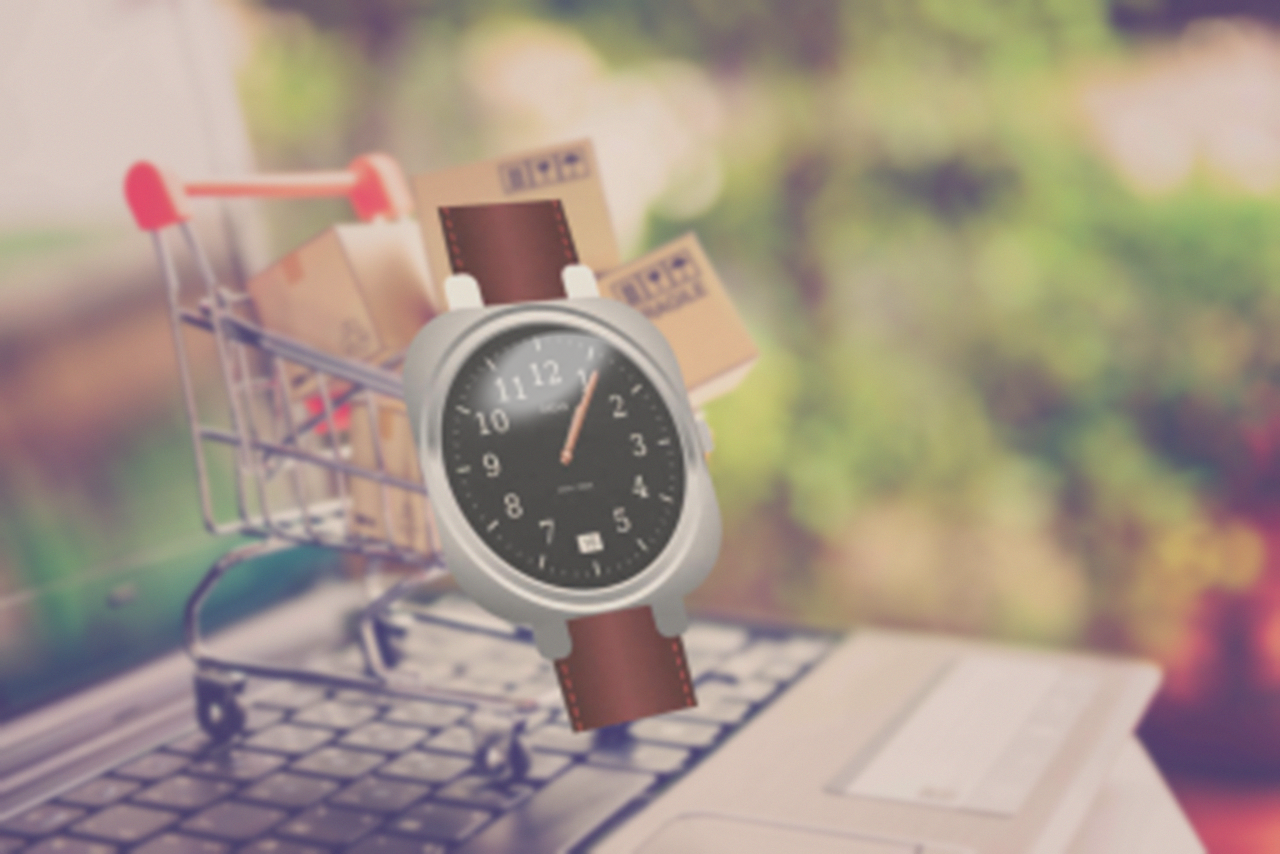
1.06
